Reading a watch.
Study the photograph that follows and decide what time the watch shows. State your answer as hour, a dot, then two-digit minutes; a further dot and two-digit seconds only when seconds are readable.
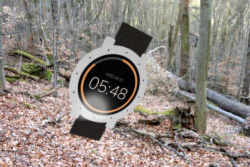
5.48
